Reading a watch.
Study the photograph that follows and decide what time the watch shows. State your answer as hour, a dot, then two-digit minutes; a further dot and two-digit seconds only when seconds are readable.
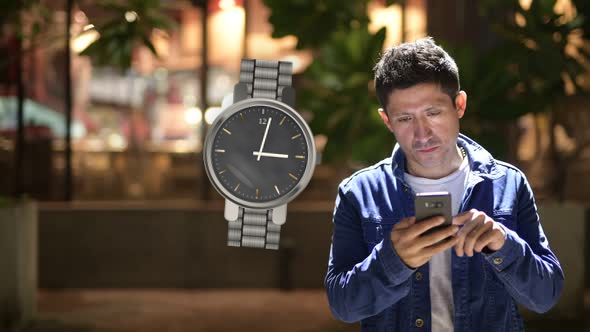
3.02
